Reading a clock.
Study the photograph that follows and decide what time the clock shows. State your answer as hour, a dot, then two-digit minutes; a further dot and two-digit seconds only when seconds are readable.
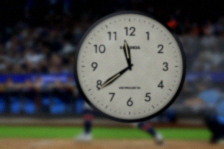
11.39
